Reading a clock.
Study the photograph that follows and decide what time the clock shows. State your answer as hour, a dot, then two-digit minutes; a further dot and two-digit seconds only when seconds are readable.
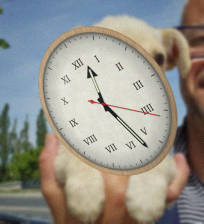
12.27.21
